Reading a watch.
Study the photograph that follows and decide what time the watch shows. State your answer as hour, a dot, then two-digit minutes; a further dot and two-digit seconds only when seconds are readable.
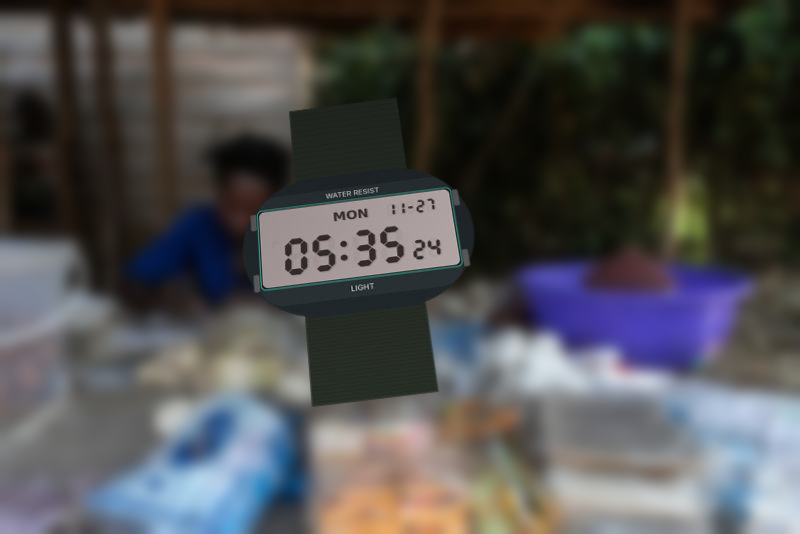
5.35.24
